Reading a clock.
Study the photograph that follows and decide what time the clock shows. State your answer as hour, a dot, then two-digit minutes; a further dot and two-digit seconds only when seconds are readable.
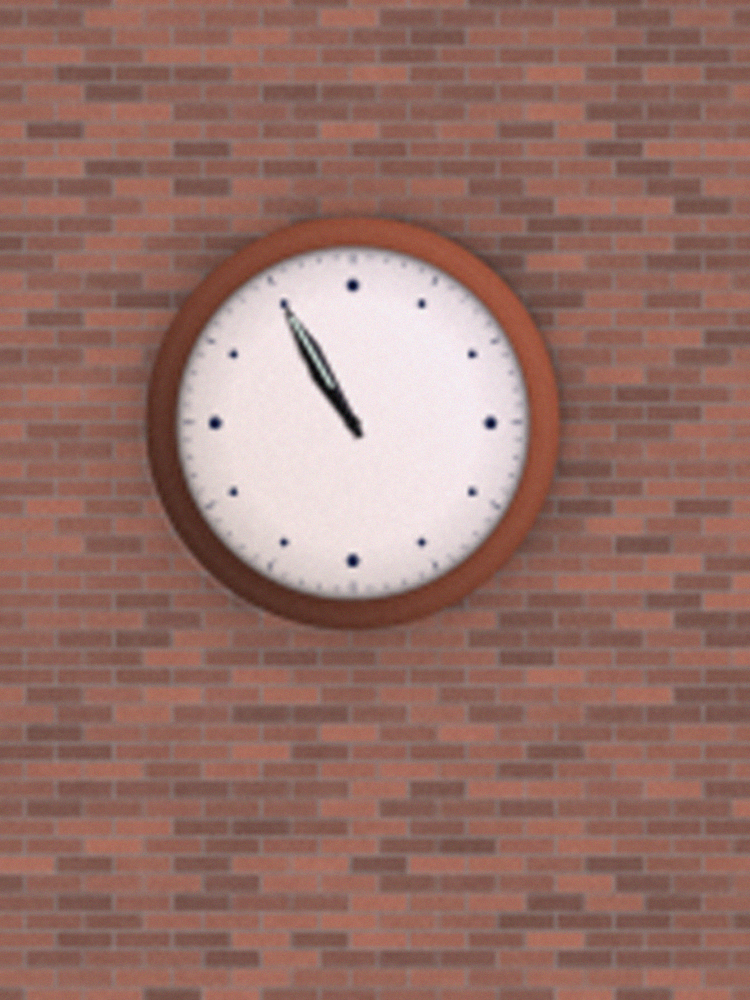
10.55
